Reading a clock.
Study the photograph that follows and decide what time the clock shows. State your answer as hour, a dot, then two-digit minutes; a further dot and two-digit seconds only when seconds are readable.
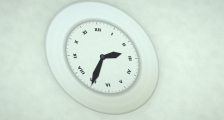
2.35
